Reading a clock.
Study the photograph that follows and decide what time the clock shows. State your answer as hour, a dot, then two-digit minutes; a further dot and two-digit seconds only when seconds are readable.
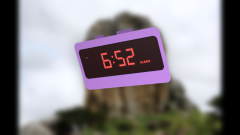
6.52
